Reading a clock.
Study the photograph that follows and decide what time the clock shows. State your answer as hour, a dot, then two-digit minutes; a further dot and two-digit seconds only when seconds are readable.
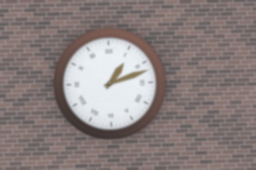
1.12
